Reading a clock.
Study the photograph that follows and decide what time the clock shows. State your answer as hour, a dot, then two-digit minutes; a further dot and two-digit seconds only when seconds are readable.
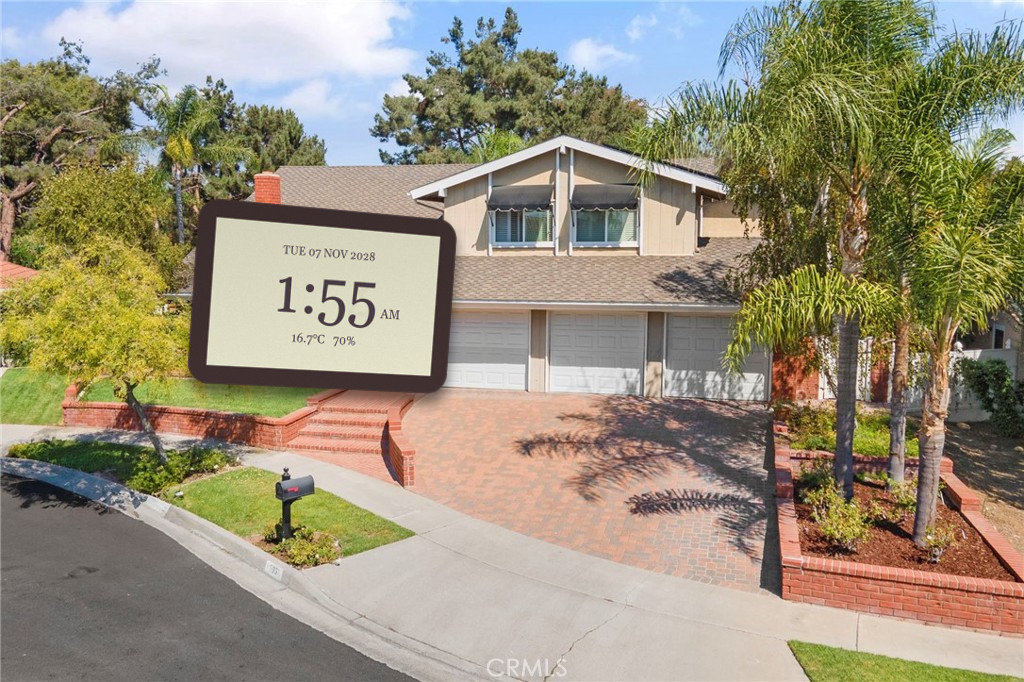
1.55
